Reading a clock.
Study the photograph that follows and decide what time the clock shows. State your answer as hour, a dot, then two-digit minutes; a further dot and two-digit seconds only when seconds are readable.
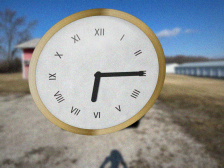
6.15
